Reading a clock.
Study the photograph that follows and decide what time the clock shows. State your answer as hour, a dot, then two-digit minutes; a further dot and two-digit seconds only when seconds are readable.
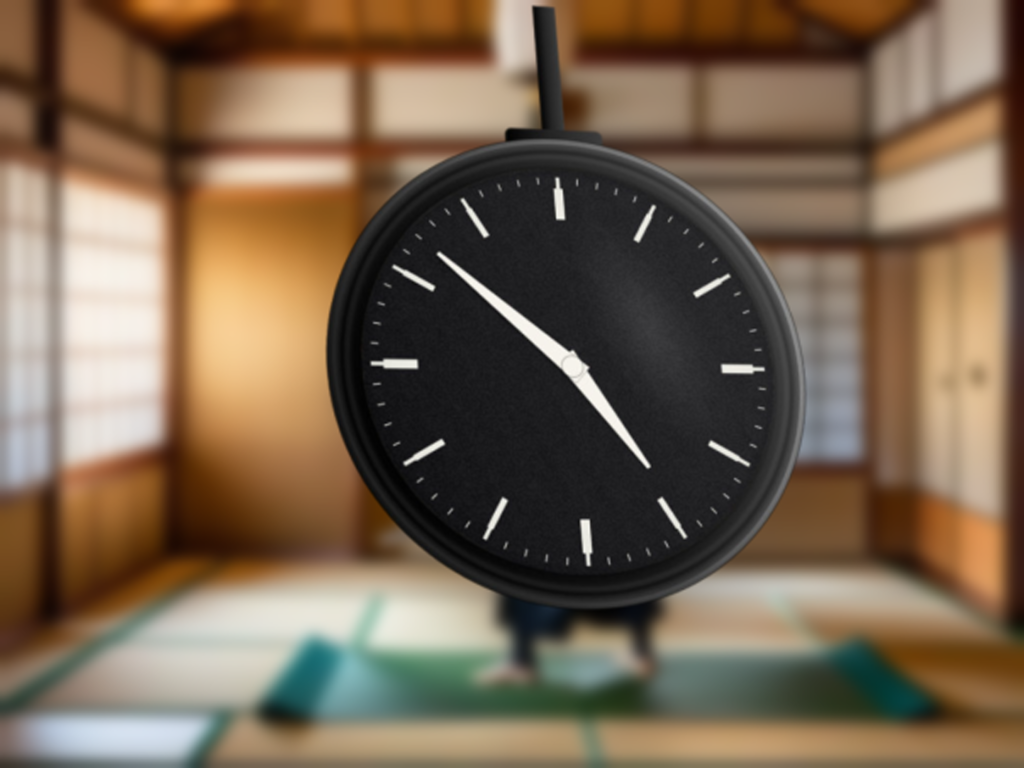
4.52
